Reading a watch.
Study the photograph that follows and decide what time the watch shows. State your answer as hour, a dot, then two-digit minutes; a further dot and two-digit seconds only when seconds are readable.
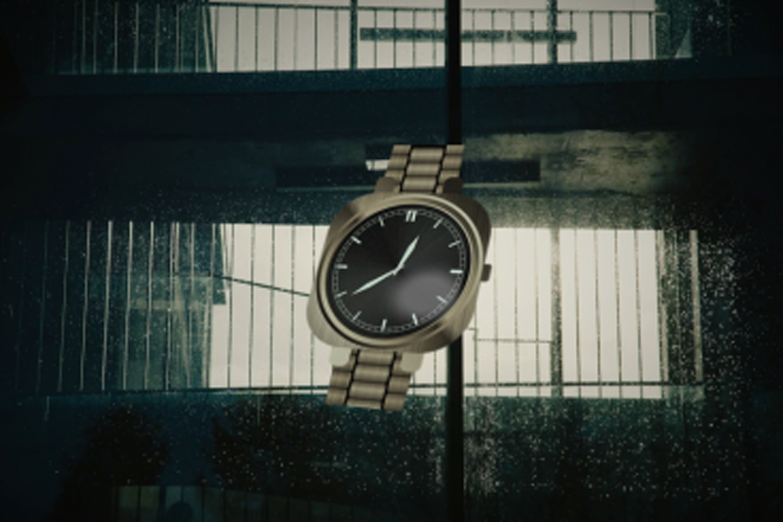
12.39
